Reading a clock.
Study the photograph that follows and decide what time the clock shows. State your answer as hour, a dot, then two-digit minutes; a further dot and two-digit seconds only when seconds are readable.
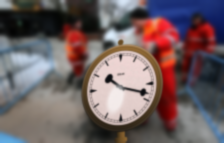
10.18
